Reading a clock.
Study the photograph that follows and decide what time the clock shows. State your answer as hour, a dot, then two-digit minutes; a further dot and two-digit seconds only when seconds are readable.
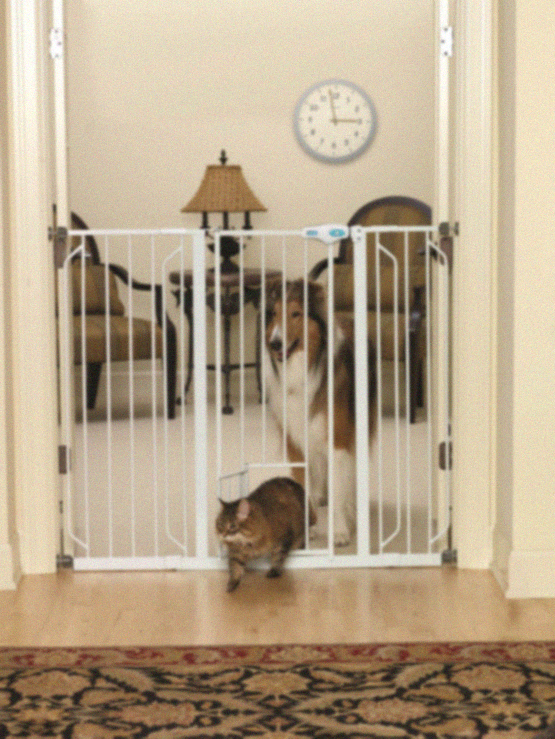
2.58
